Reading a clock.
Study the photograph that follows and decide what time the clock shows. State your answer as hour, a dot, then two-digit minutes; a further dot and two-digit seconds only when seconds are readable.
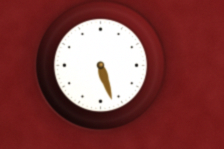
5.27
